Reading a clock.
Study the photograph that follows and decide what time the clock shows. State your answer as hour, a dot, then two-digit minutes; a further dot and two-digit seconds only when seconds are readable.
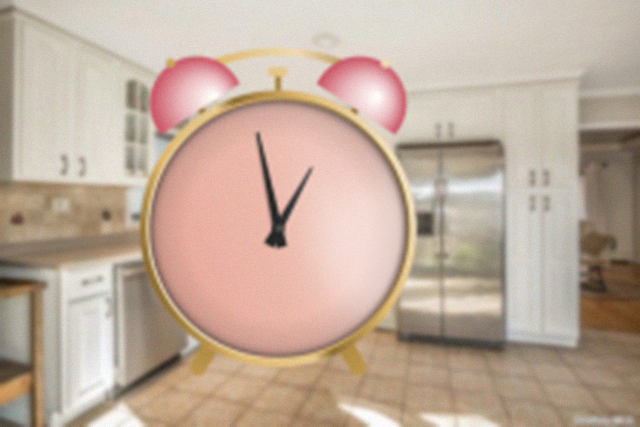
12.58
